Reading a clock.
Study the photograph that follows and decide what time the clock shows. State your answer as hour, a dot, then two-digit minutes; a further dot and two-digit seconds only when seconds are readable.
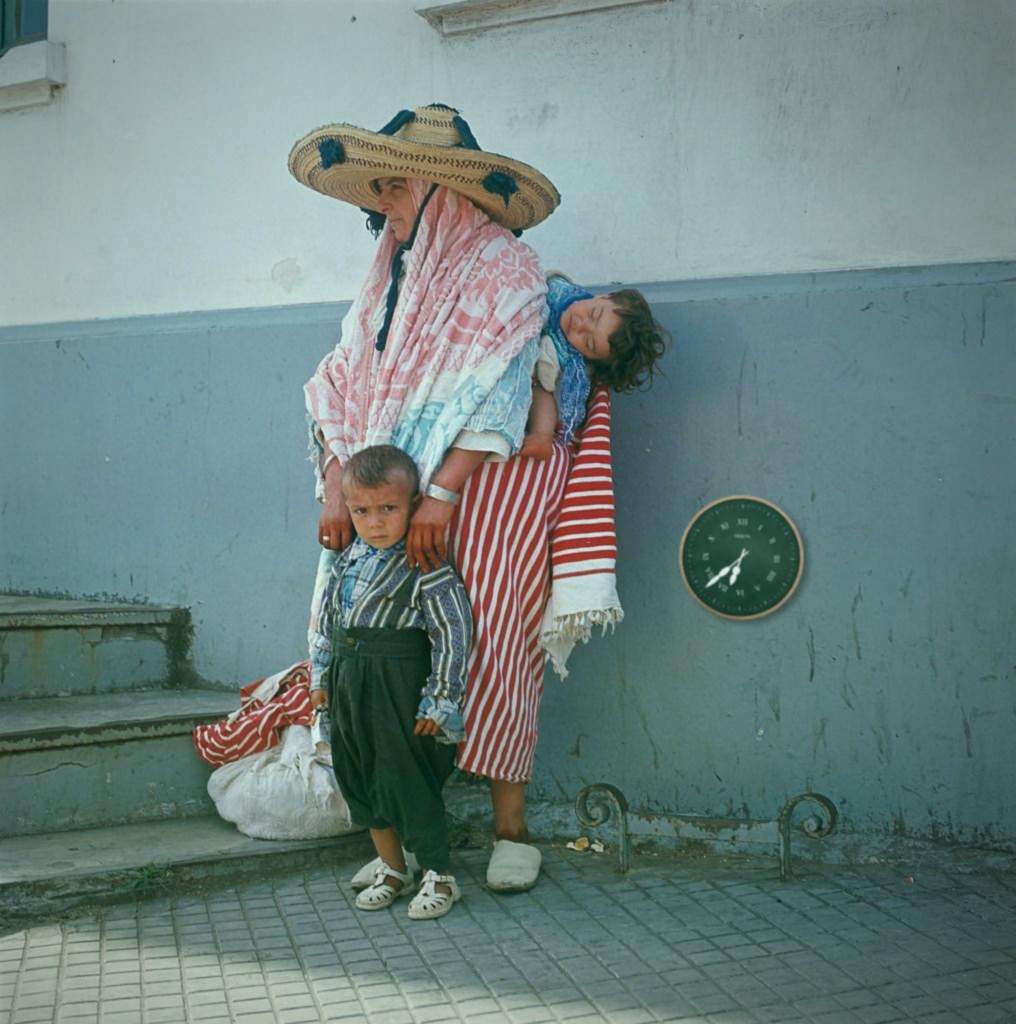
6.38
